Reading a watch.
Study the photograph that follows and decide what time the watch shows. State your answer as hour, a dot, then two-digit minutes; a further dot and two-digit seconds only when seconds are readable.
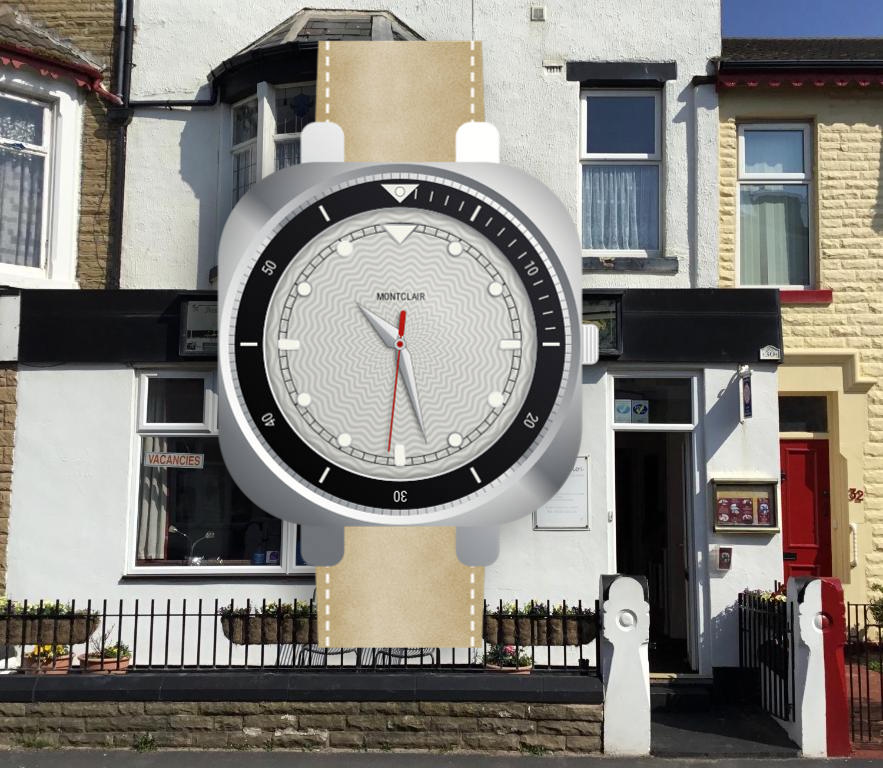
10.27.31
